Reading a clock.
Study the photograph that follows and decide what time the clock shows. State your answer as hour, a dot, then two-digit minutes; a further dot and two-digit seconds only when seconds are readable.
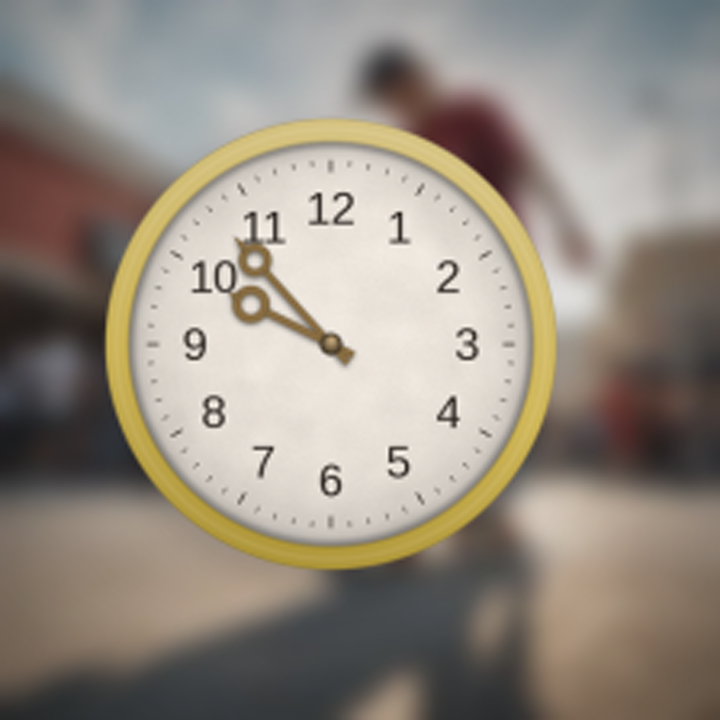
9.53
